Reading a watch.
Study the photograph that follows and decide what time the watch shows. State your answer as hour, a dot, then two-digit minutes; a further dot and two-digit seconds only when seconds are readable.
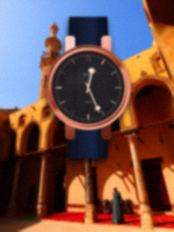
12.26
